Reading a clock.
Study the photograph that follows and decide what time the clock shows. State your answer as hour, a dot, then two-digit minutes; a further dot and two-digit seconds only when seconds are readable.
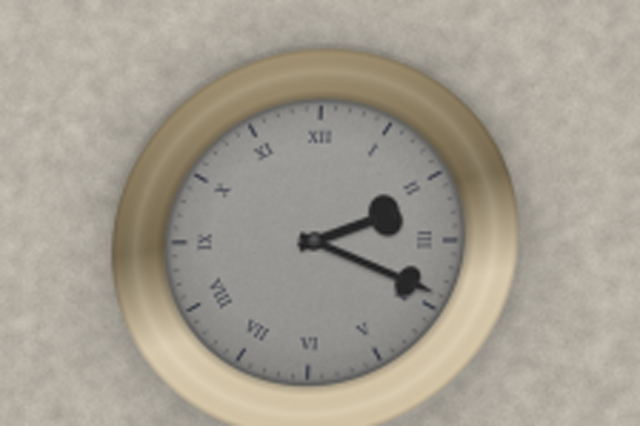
2.19
